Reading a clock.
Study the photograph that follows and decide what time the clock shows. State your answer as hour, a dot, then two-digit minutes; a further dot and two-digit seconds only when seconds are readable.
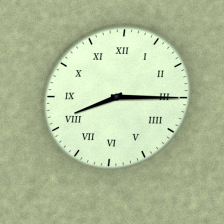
8.15
